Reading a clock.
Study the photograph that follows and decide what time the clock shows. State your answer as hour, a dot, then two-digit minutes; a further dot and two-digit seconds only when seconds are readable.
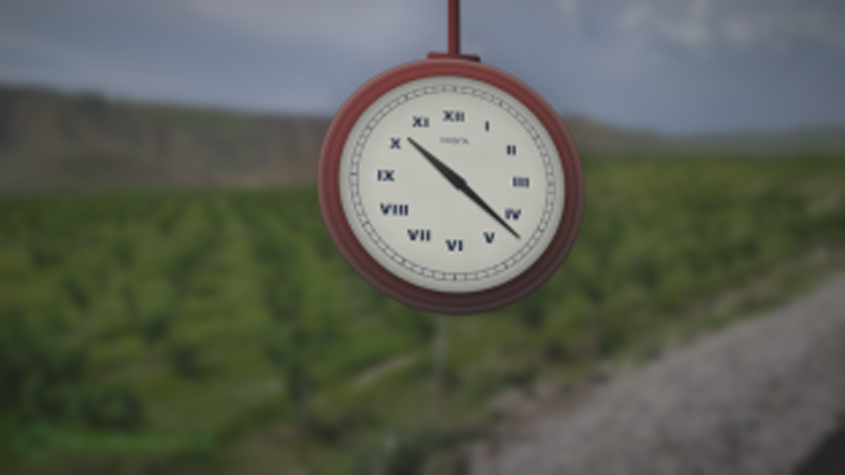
10.22
